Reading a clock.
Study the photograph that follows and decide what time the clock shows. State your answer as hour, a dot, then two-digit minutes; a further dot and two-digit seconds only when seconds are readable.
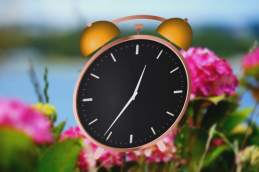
12.36
